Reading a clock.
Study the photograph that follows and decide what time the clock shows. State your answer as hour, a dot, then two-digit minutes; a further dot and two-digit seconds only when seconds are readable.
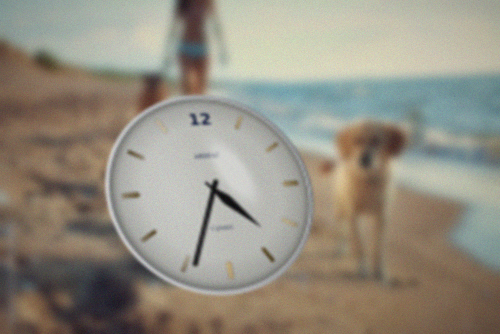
4.34
